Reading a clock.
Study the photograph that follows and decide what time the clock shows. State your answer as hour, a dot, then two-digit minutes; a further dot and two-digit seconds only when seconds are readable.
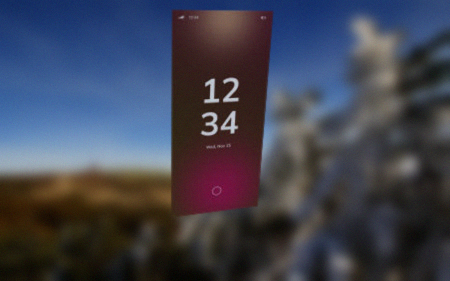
12.34
